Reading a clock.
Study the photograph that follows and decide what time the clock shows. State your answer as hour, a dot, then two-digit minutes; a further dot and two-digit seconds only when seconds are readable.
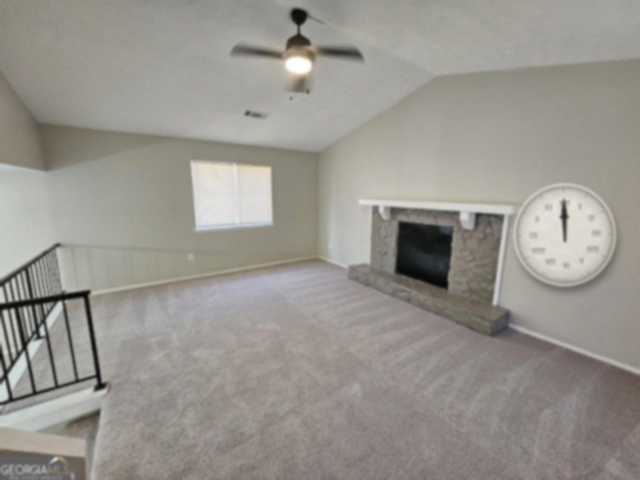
12.00
